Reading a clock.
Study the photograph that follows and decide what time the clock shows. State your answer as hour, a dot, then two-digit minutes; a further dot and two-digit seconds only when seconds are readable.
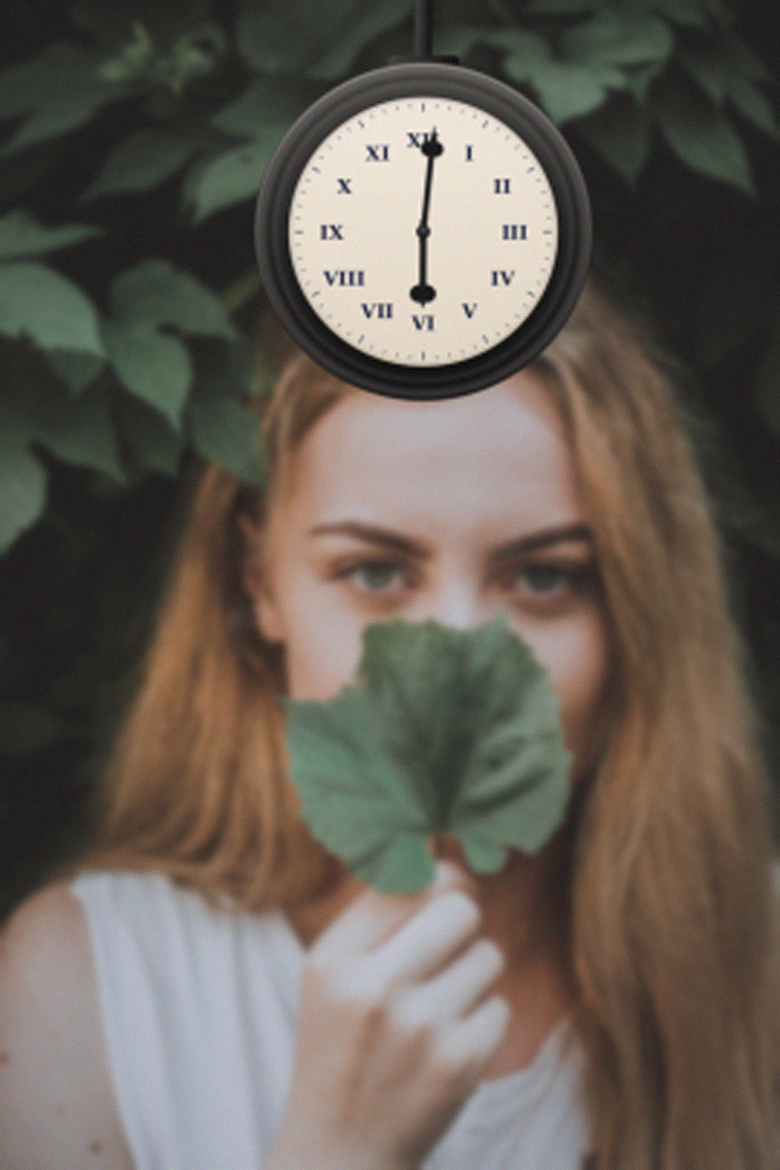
6.01
